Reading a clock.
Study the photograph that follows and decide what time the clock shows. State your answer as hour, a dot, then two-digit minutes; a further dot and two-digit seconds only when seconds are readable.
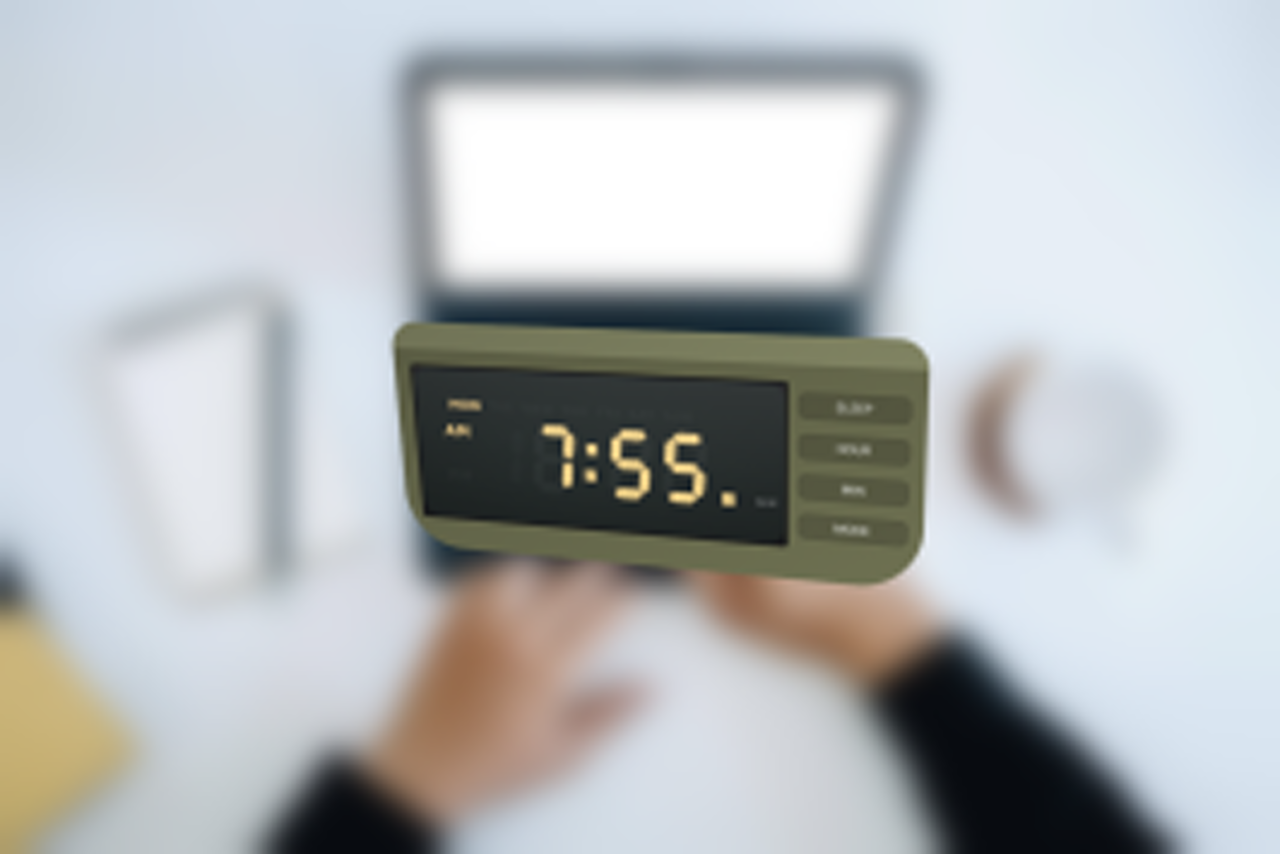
7.55
